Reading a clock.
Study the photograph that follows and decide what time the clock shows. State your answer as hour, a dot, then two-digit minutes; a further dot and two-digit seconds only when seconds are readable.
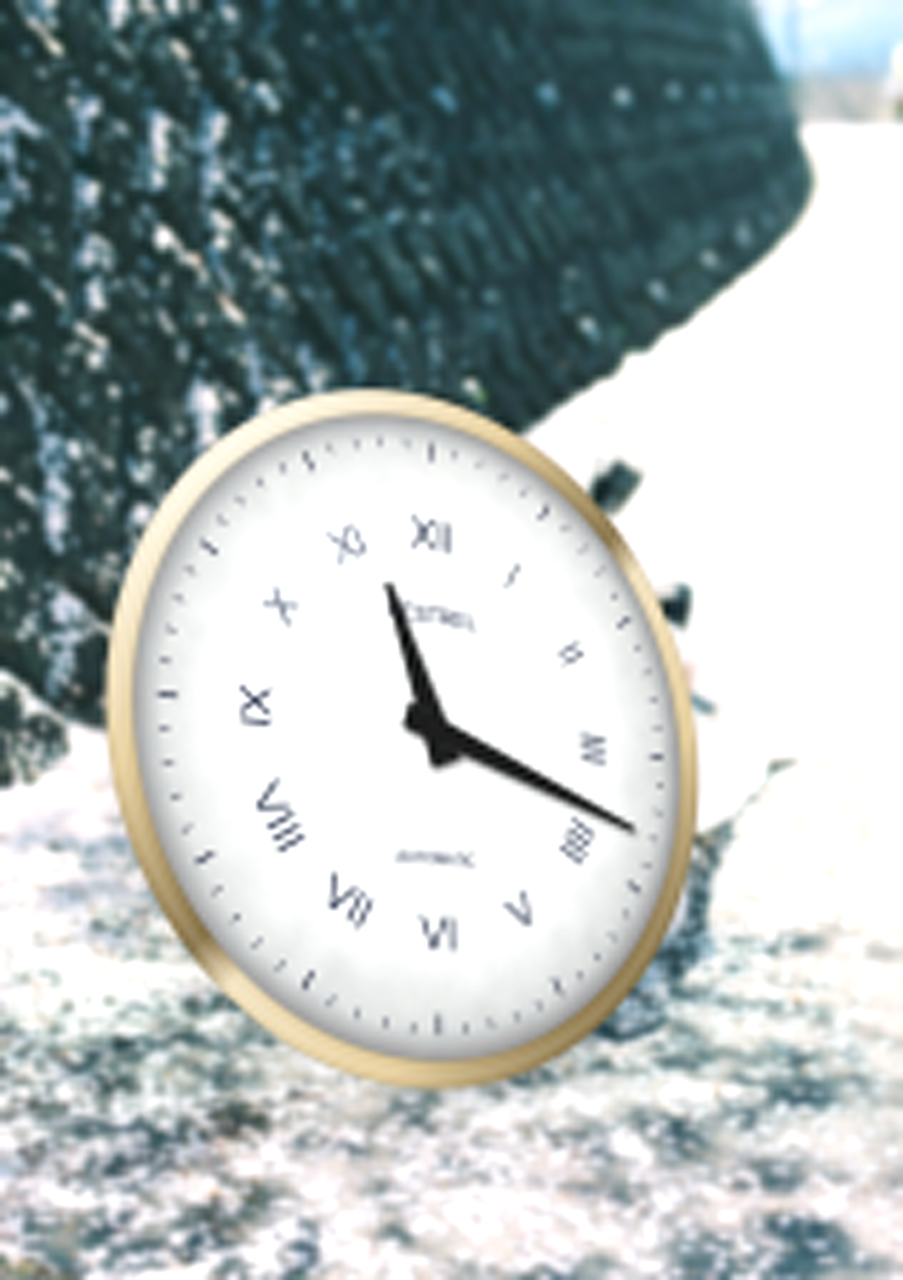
11.18
